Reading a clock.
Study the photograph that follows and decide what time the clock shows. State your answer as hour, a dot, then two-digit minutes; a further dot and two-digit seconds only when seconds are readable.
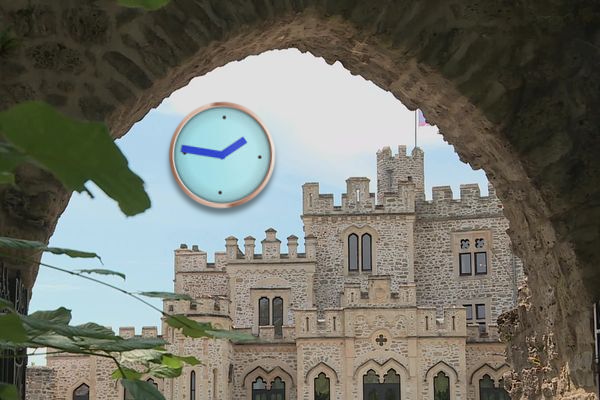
1.46
